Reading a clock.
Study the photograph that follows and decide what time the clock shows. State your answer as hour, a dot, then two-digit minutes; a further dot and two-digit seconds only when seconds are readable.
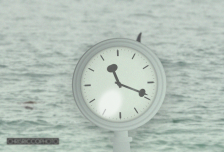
11.19
